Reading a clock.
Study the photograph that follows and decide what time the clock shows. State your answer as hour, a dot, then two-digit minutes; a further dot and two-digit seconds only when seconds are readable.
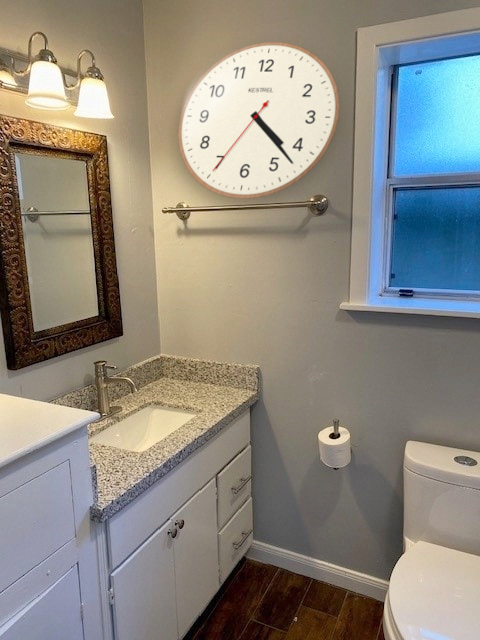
4.22.35
